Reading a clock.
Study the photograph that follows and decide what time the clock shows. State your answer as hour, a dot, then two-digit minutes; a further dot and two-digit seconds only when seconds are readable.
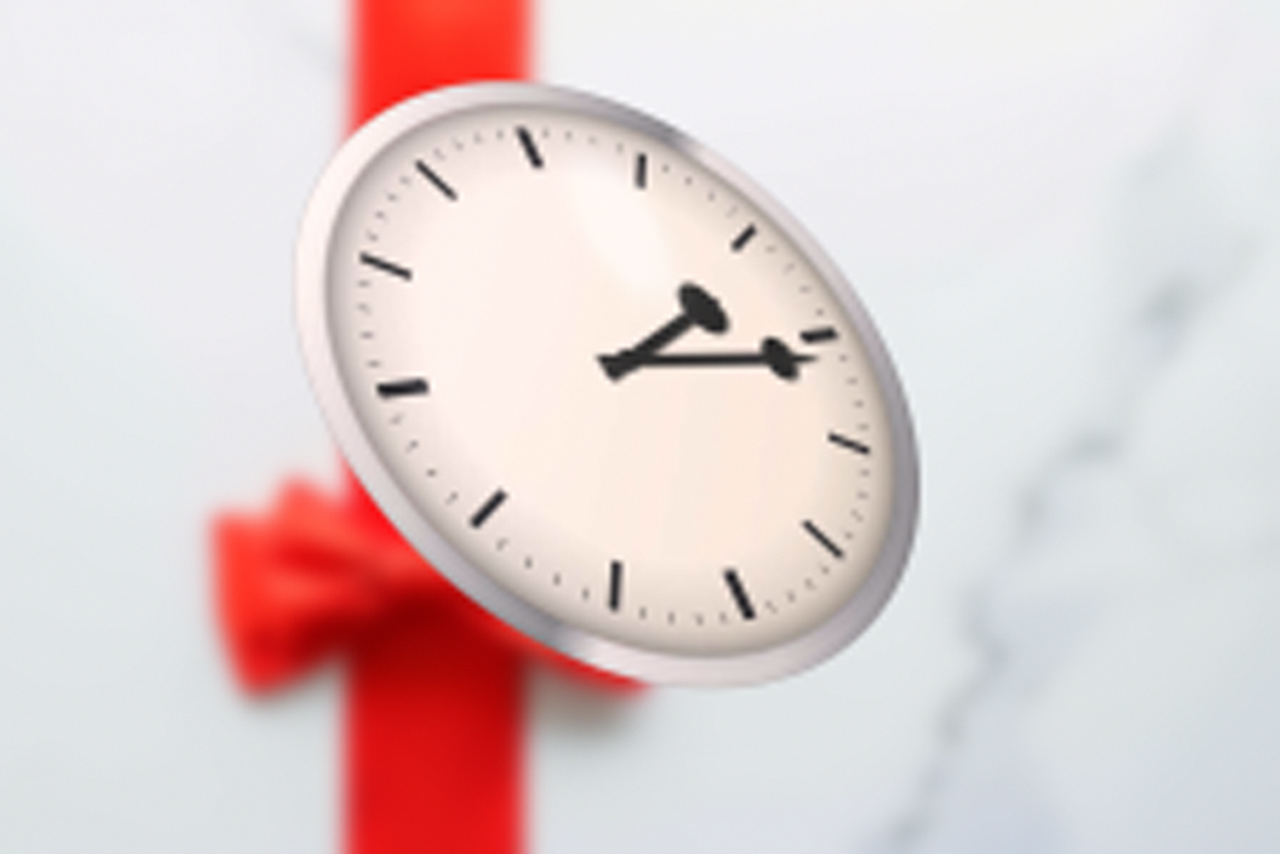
2.16
